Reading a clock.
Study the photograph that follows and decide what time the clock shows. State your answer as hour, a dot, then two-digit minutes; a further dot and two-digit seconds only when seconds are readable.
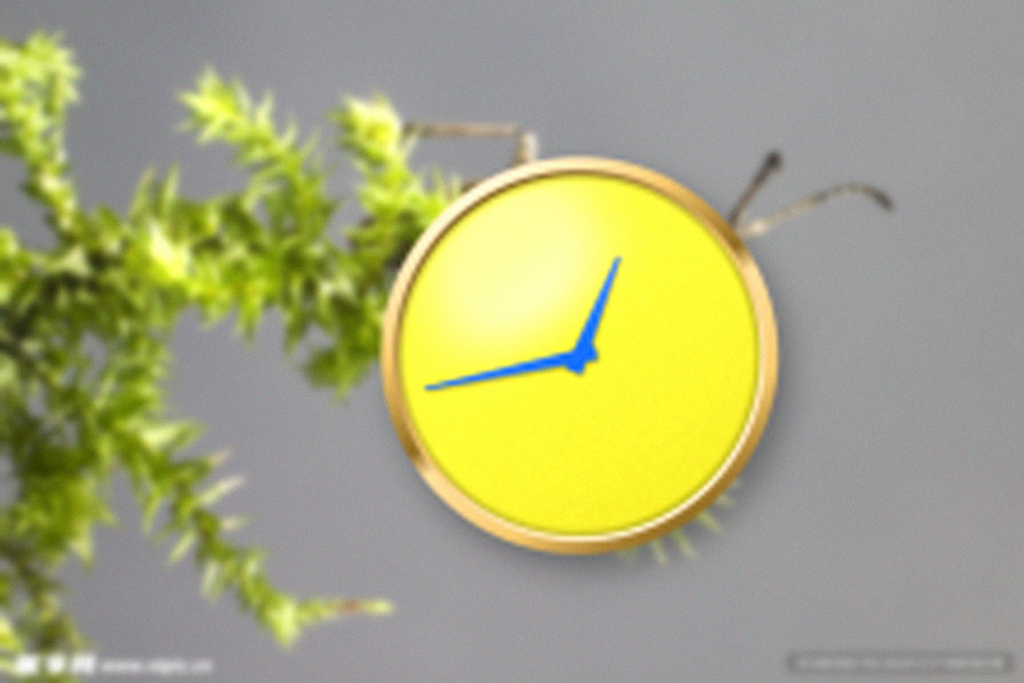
12.43
